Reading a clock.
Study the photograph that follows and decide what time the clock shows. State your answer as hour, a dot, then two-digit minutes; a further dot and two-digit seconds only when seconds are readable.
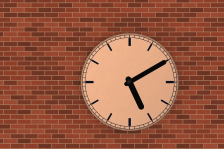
5.10
